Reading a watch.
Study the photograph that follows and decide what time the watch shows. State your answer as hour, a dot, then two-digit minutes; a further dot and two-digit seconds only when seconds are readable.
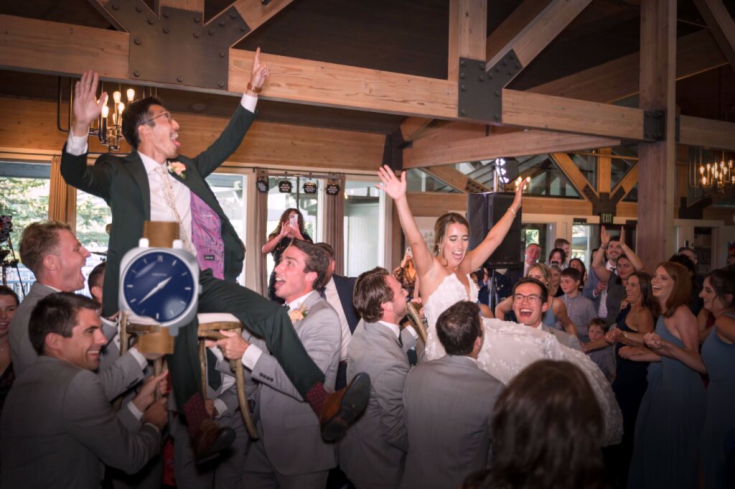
1.38
